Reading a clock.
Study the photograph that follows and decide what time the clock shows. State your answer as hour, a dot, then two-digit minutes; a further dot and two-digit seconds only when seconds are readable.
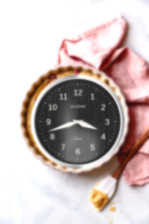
3.42
